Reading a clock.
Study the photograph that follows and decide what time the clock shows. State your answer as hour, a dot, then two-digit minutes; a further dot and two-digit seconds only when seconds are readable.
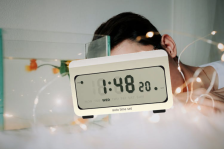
1.48.20
